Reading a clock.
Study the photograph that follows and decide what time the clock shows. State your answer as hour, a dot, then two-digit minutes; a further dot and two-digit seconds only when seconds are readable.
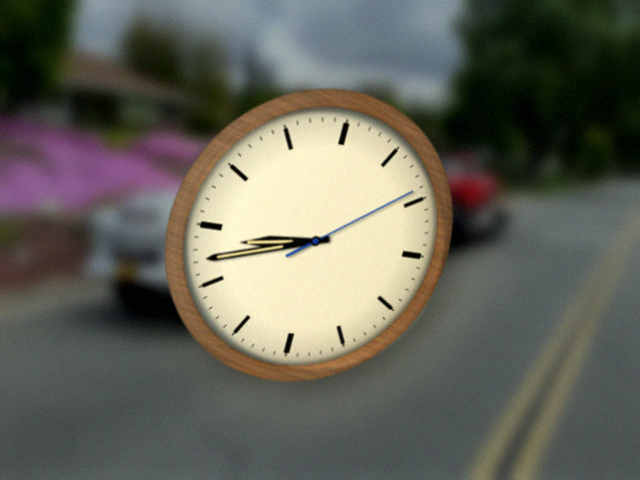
8.42.09
